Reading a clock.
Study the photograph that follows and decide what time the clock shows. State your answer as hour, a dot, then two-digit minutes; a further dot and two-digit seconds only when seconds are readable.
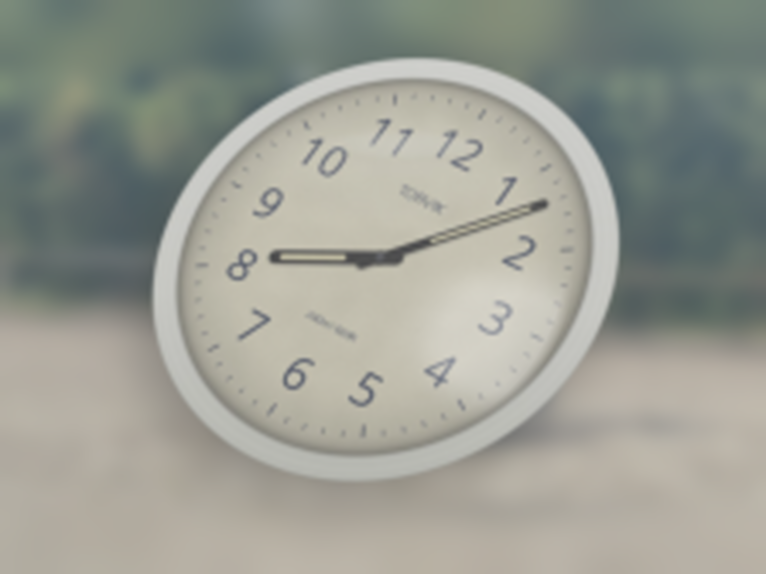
8.07
